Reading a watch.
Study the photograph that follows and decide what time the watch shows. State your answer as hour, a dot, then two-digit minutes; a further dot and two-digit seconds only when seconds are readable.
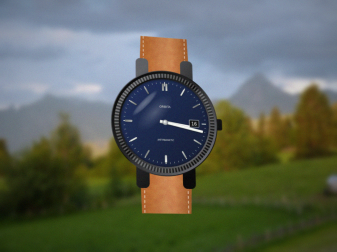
3.17
